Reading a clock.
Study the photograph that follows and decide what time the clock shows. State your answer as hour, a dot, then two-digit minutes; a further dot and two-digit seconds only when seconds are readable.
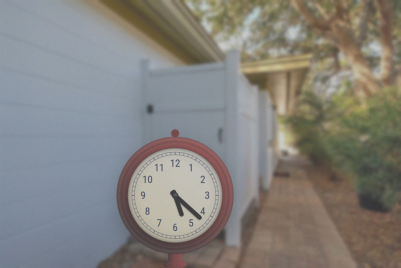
5.22
